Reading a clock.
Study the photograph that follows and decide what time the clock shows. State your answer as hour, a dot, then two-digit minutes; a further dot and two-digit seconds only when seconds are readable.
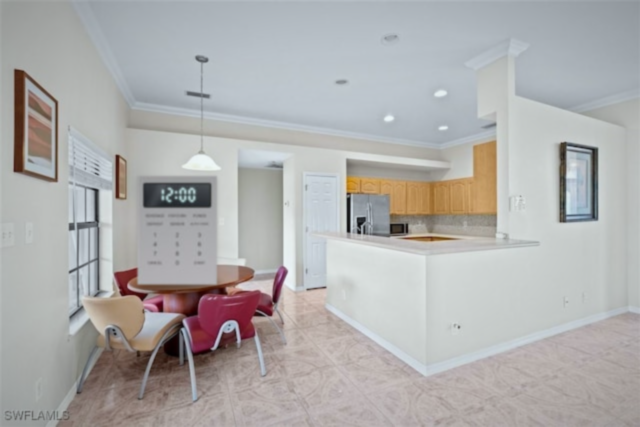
12.00
